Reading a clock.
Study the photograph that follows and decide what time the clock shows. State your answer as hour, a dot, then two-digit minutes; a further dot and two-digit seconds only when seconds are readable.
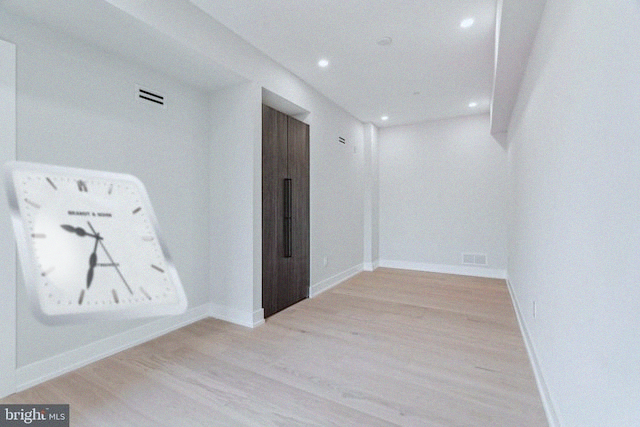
9.34.27
